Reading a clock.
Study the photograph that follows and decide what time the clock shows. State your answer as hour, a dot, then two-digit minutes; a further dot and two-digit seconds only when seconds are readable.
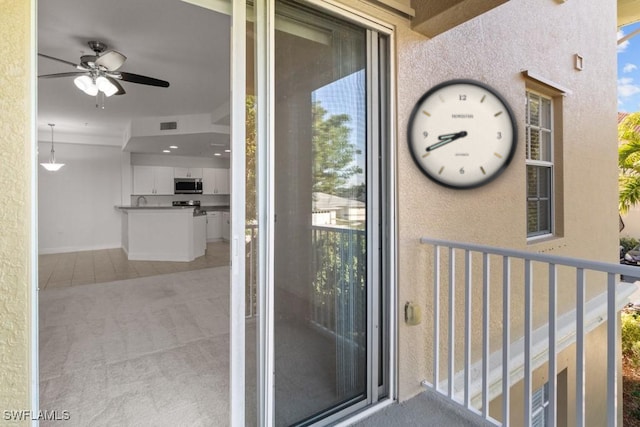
8.41
